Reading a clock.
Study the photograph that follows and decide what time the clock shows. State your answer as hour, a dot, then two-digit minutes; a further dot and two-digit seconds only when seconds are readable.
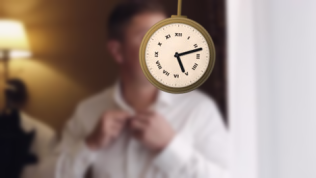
5.12
